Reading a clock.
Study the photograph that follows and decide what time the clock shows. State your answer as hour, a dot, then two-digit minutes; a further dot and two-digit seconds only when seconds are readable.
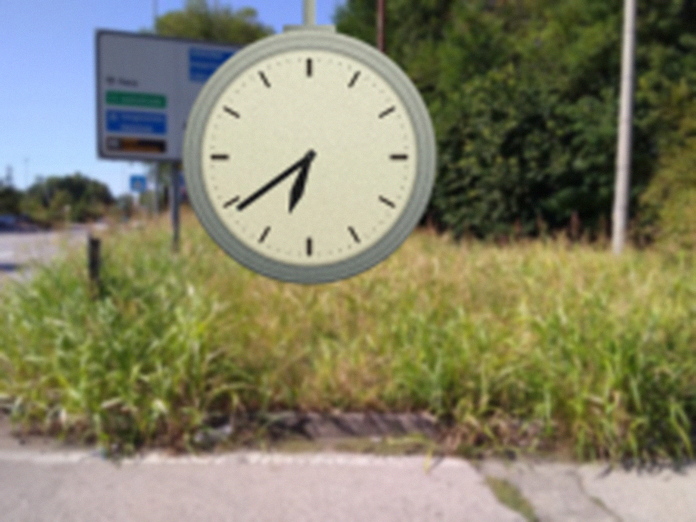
6.39
